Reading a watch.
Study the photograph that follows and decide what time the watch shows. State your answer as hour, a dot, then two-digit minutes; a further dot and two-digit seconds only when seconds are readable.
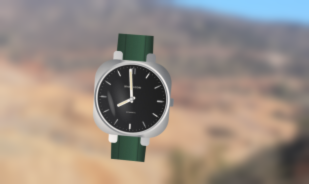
7.59
